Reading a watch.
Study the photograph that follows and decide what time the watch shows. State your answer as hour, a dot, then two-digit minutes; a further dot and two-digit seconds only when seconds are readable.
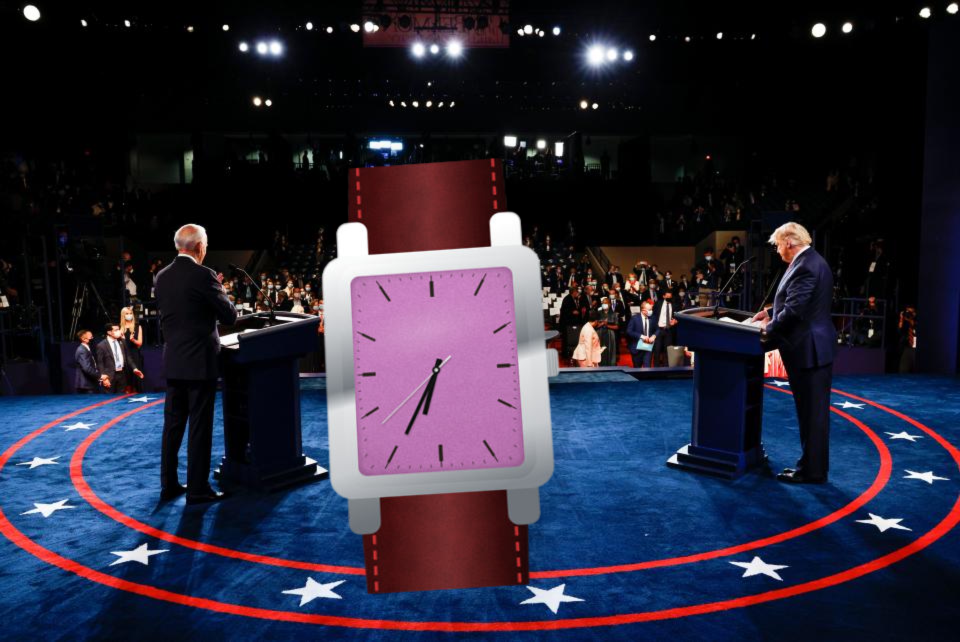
6.34.38
